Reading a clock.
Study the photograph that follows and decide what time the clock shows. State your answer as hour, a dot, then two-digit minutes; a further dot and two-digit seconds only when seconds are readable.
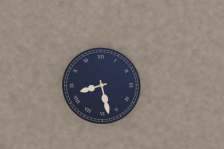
8.28
